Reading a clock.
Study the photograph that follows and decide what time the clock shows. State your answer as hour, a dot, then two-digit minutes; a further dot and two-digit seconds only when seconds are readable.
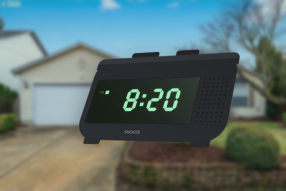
8.20
